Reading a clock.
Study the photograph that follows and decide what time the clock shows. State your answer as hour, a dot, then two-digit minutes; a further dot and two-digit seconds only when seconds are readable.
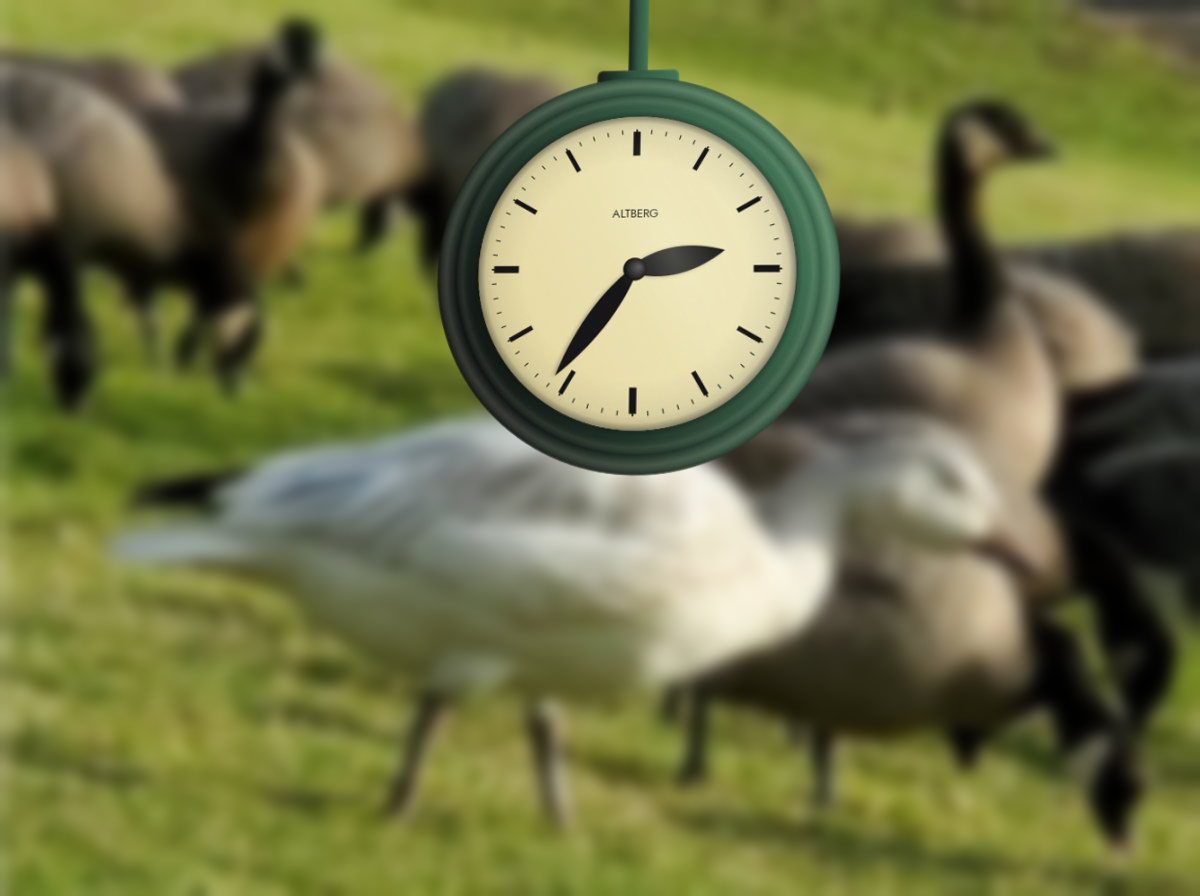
2.36
